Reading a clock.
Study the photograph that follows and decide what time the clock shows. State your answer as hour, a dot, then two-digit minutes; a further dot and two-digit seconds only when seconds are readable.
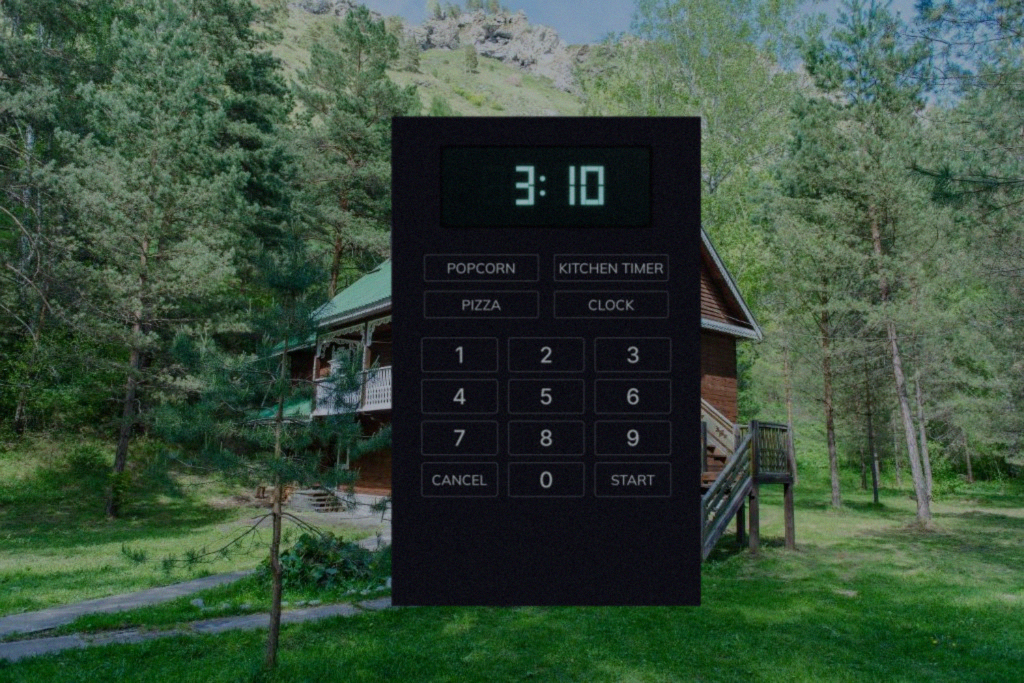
3.10
